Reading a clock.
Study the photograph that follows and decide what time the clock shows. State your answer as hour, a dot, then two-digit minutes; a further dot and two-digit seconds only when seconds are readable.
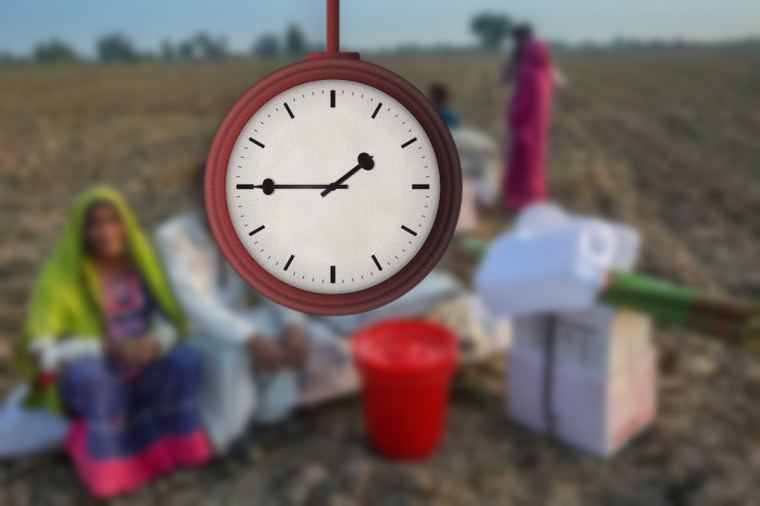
1.45
